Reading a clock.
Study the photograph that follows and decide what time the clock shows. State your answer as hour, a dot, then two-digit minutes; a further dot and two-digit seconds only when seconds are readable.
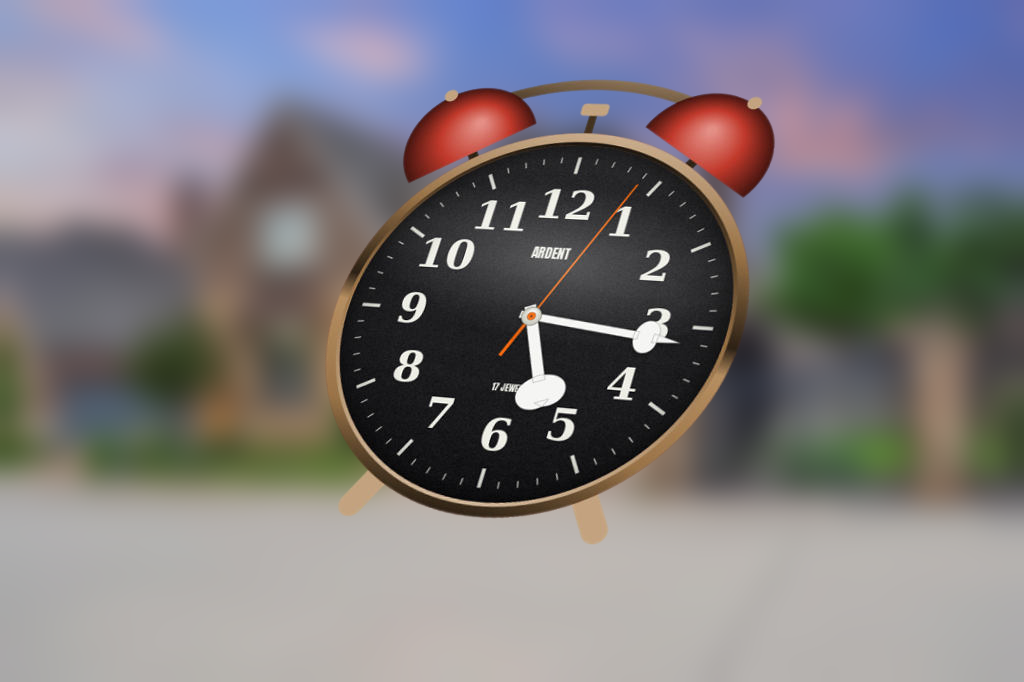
5.16.04
